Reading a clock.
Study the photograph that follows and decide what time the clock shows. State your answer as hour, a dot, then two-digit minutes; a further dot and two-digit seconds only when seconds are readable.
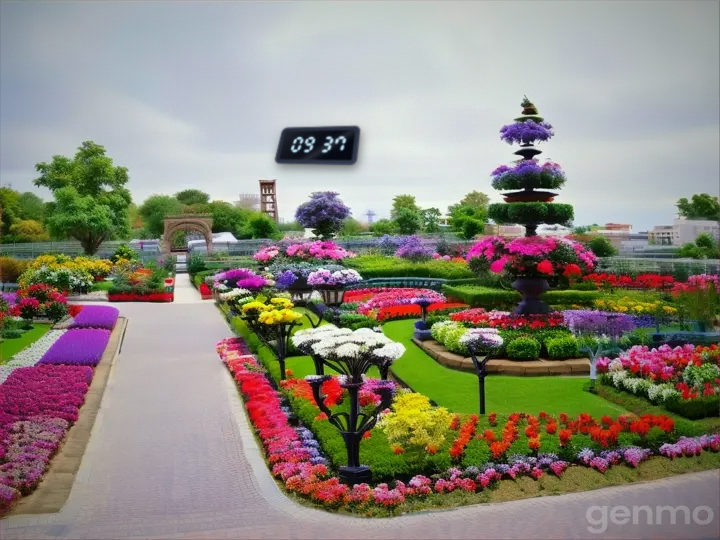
9.37
